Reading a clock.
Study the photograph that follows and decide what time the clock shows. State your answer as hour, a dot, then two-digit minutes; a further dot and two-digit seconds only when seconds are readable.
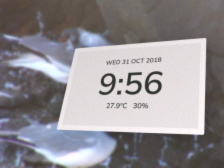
9.56
